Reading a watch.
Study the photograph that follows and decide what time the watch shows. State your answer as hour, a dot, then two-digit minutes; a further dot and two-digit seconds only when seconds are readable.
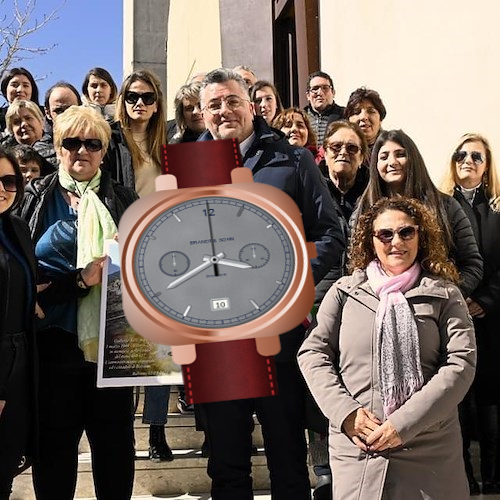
3.40
